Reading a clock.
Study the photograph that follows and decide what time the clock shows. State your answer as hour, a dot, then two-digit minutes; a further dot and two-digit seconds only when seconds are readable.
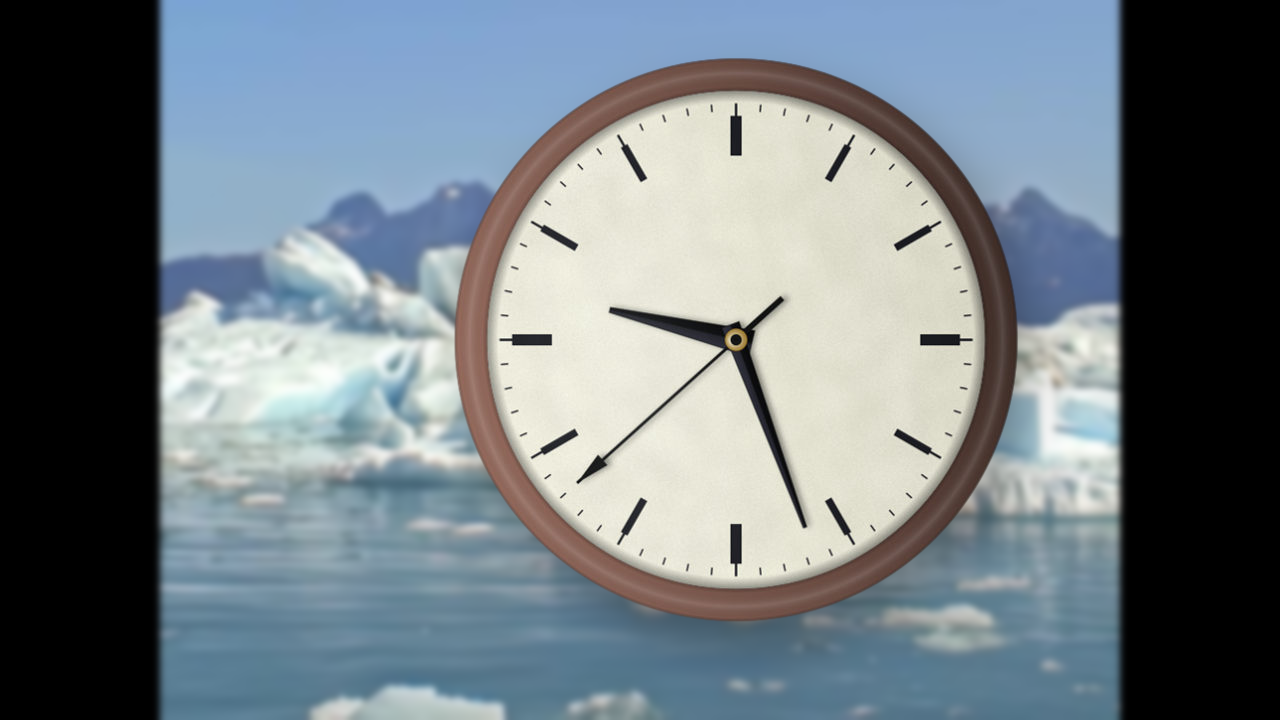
9.26.38
